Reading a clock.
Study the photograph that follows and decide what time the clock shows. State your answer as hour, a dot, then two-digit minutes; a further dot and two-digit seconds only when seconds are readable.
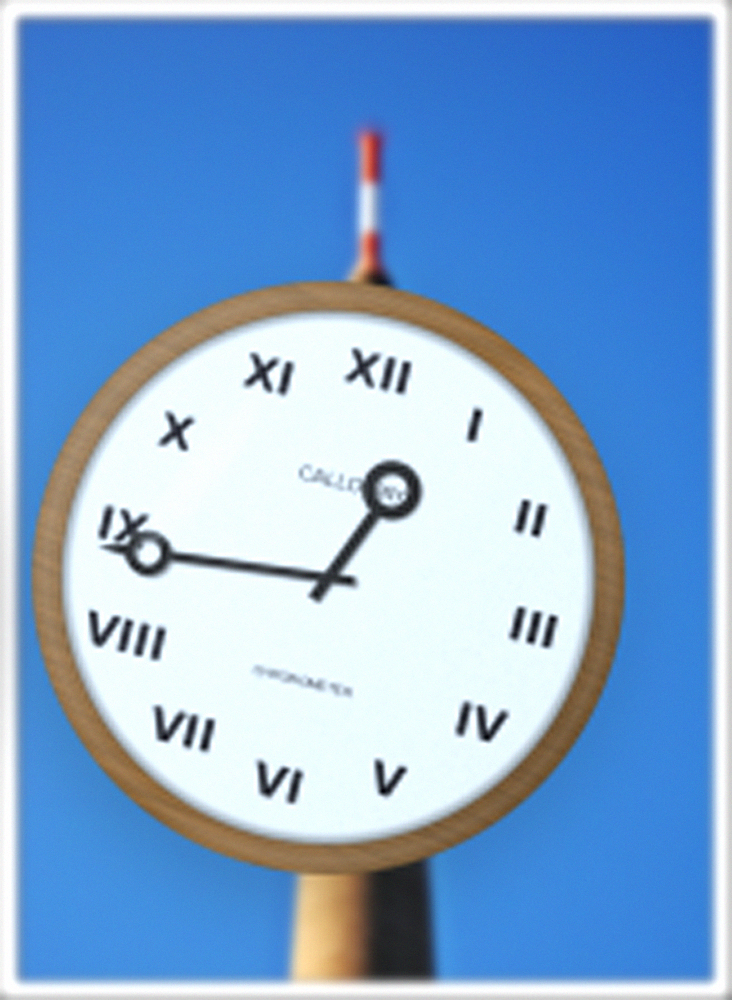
12.44
